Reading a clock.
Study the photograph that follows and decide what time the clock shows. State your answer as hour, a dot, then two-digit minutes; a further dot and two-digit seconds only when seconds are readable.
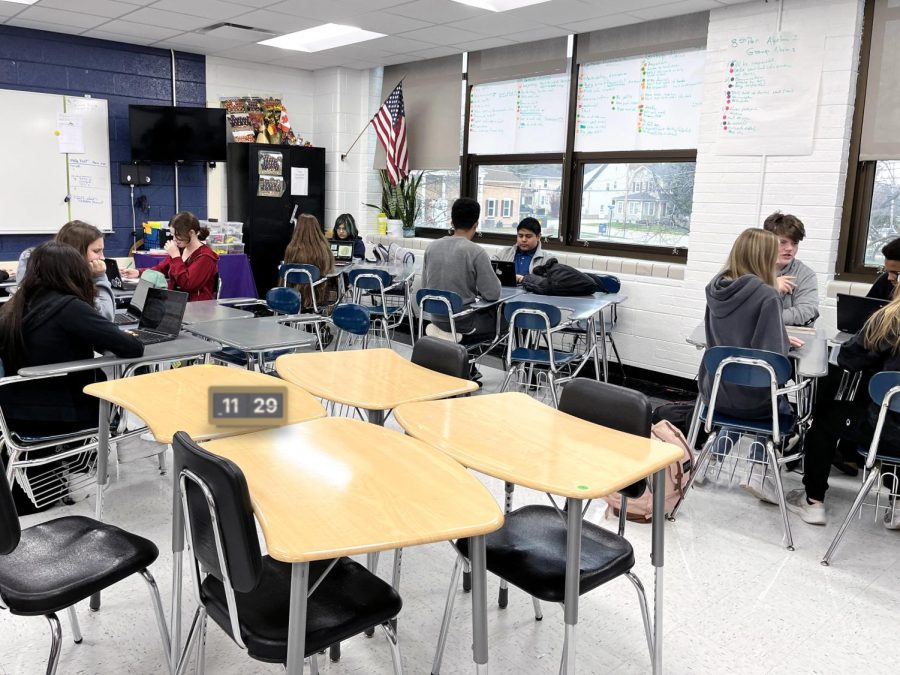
11.29
